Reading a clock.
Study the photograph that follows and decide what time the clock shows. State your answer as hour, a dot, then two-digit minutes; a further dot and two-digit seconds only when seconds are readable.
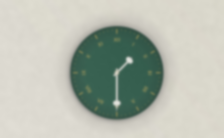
1.30
